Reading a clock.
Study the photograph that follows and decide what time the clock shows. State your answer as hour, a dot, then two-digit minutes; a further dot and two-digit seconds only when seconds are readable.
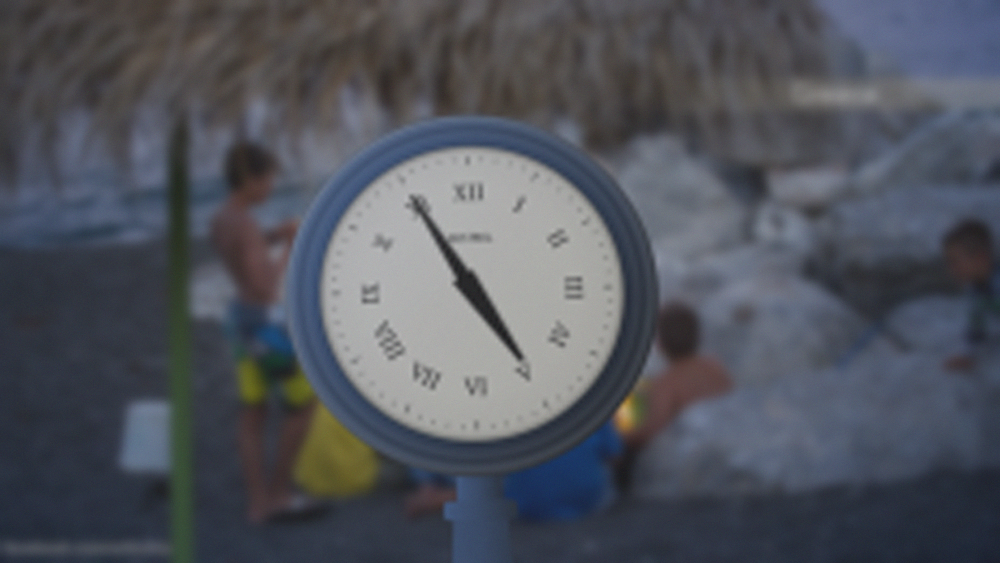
4.55
